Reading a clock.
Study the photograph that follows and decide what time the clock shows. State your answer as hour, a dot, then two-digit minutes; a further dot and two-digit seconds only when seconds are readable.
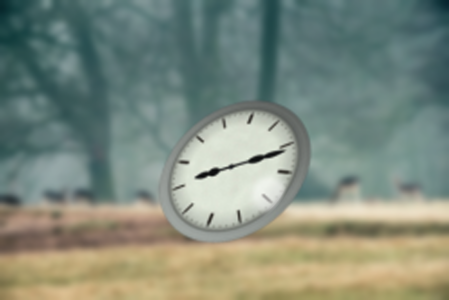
8.11
